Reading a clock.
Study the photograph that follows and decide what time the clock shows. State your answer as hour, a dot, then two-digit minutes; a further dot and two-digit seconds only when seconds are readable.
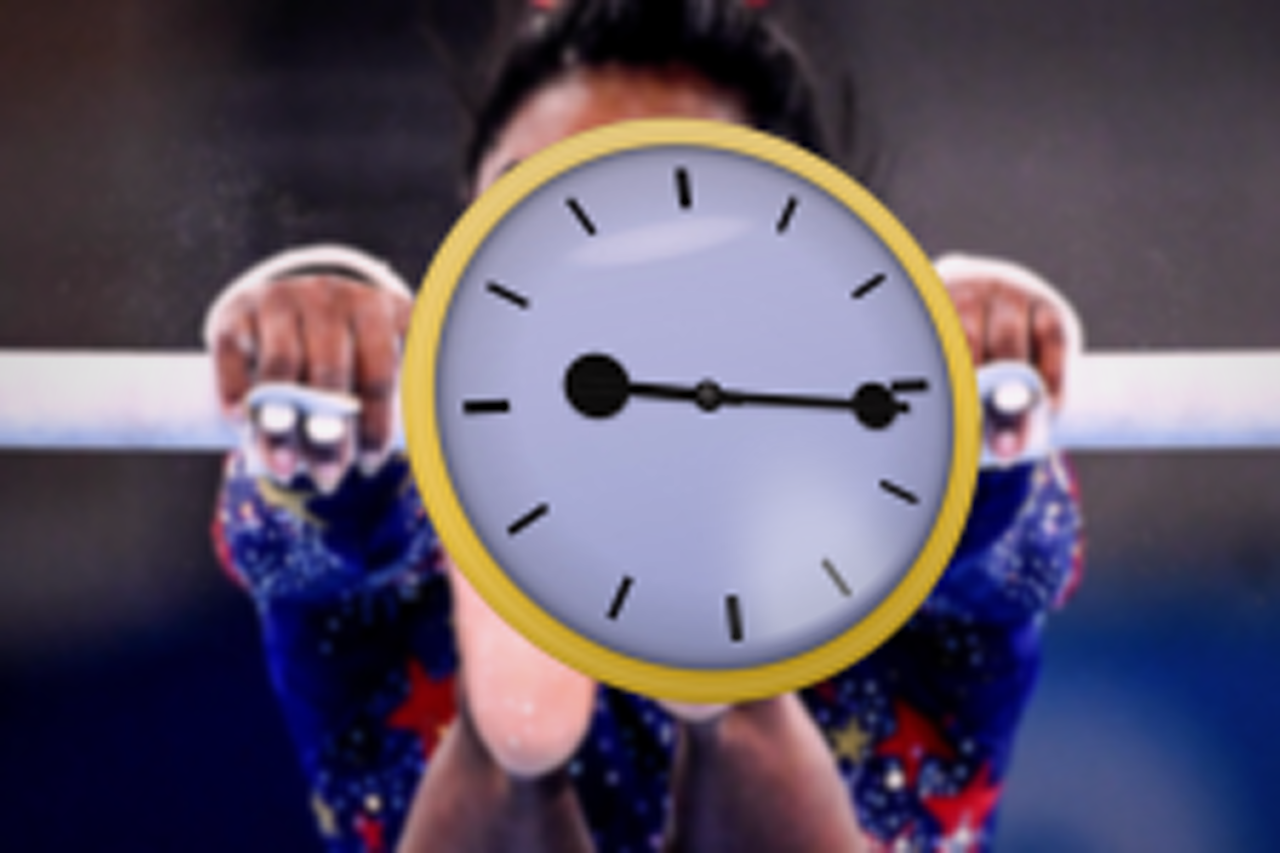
9.16
